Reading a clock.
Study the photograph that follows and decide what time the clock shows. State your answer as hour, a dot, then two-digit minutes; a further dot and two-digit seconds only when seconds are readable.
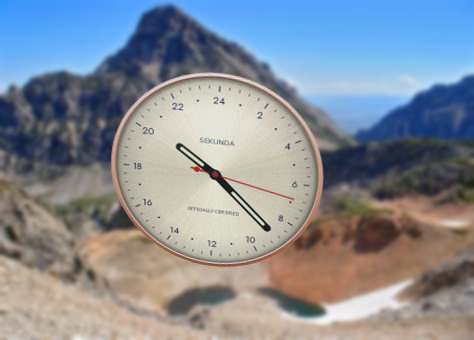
20.22.17
